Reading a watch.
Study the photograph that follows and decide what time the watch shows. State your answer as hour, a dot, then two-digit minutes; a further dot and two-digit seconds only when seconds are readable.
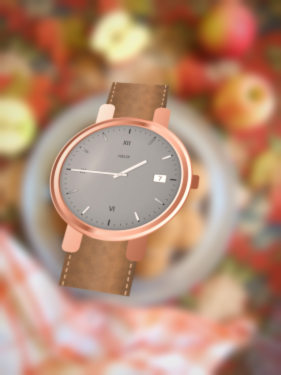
1.45
